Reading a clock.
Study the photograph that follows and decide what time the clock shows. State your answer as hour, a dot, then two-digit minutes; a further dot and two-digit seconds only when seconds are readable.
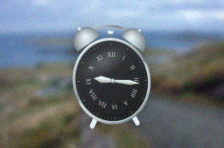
9.16
